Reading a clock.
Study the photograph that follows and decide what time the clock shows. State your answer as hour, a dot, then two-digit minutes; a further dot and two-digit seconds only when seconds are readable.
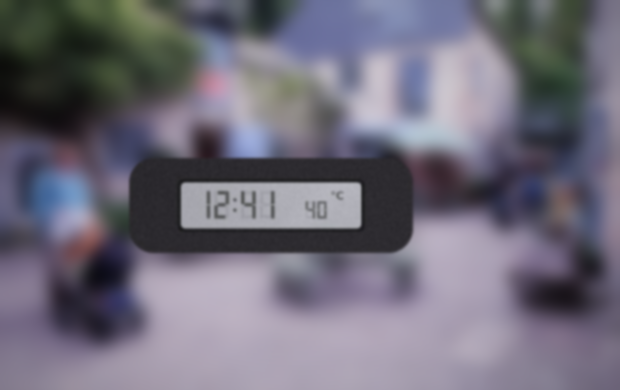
12.41
